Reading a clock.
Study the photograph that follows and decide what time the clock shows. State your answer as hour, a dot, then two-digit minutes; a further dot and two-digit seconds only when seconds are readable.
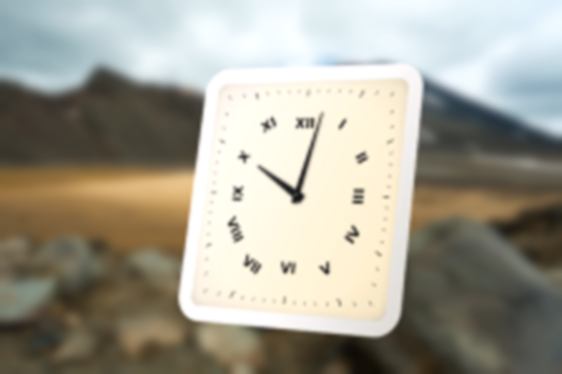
10.02
